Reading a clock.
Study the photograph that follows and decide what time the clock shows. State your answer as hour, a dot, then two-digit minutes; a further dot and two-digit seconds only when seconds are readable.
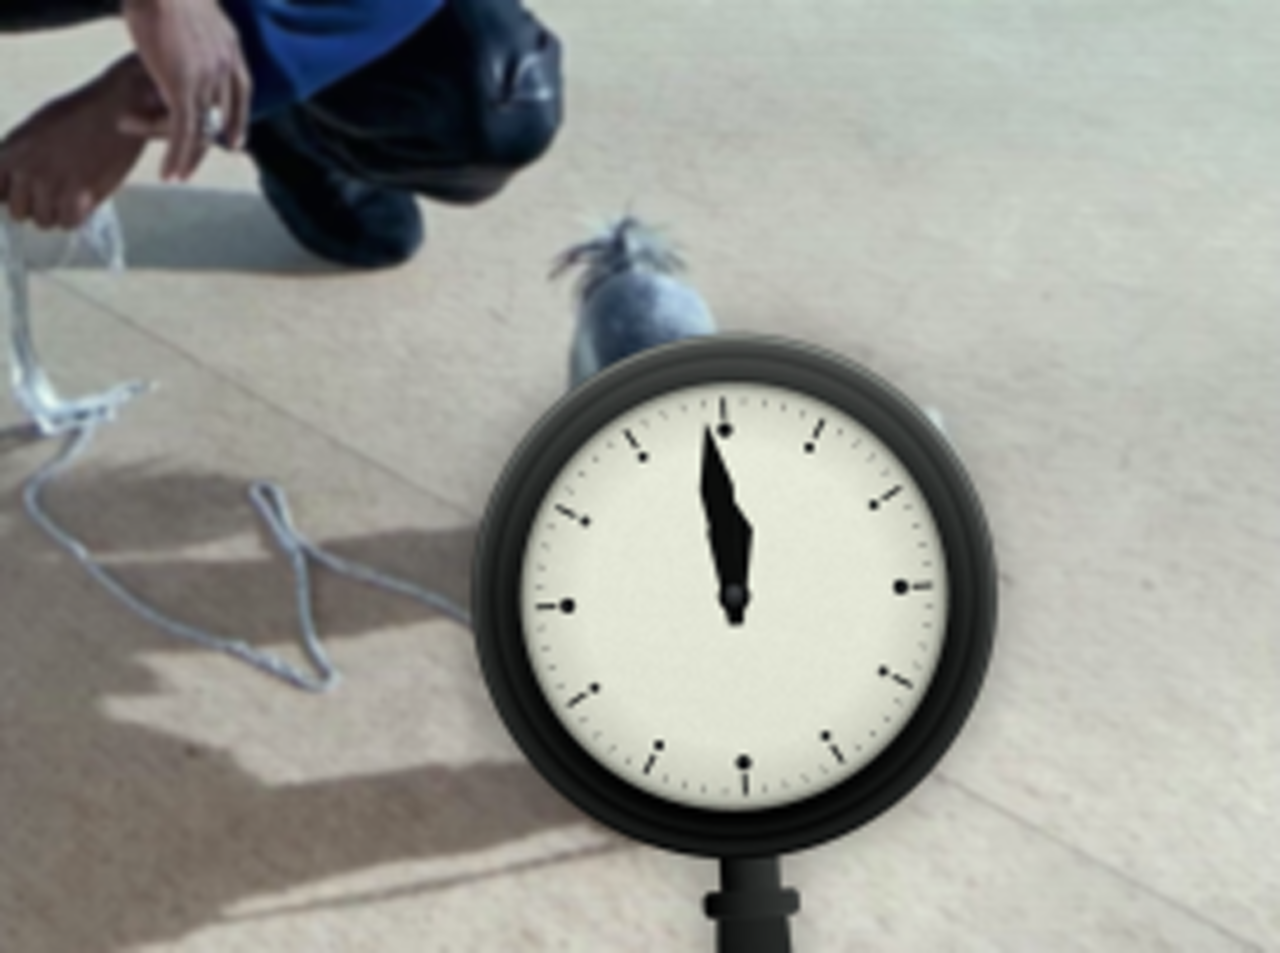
11.59
